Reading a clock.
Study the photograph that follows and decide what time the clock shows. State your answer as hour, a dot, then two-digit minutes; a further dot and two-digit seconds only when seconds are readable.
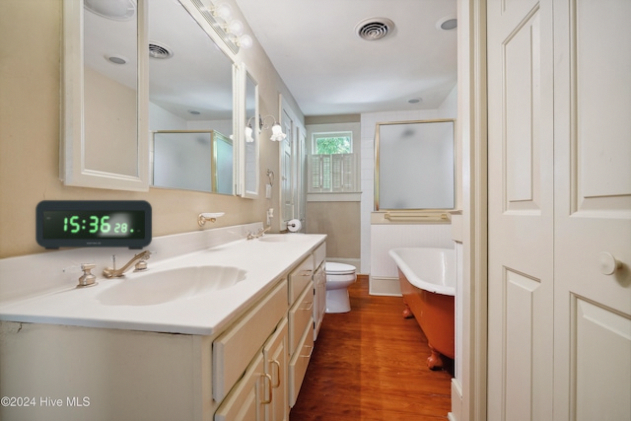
15.36.28
